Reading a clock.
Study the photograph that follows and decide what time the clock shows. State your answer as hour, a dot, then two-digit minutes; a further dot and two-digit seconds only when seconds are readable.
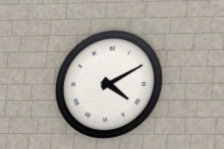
4.10
